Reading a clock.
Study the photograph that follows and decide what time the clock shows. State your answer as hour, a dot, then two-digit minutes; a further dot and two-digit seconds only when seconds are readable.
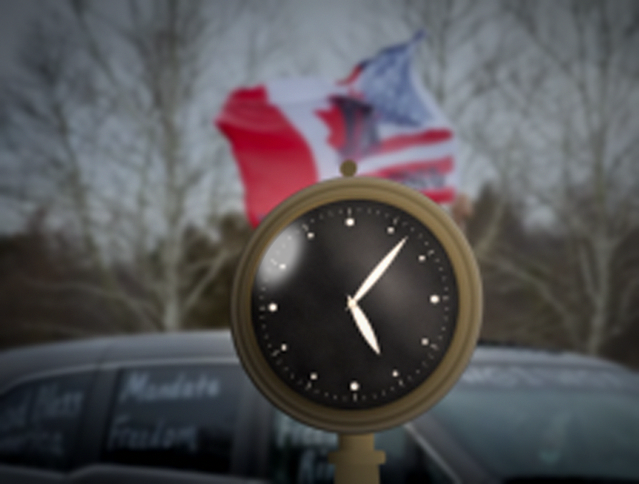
5.07
